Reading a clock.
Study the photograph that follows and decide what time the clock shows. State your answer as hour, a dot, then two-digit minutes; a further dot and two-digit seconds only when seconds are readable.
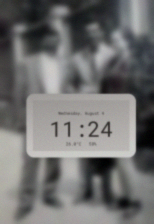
11.24
